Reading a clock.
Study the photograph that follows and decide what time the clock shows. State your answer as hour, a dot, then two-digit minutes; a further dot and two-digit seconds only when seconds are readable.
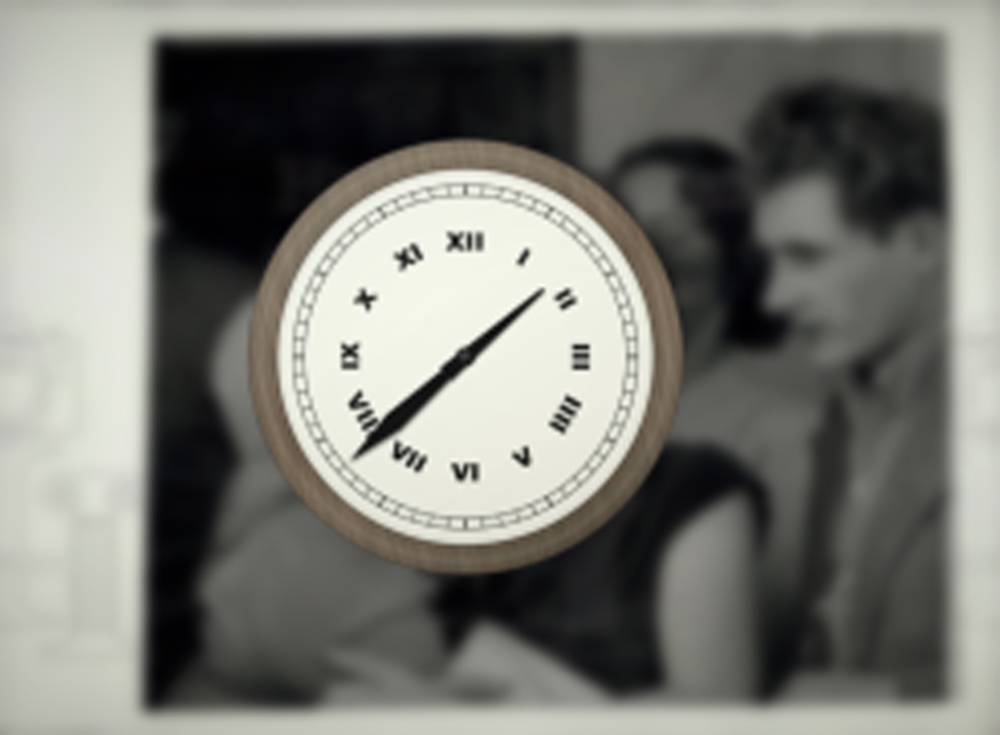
1.38
